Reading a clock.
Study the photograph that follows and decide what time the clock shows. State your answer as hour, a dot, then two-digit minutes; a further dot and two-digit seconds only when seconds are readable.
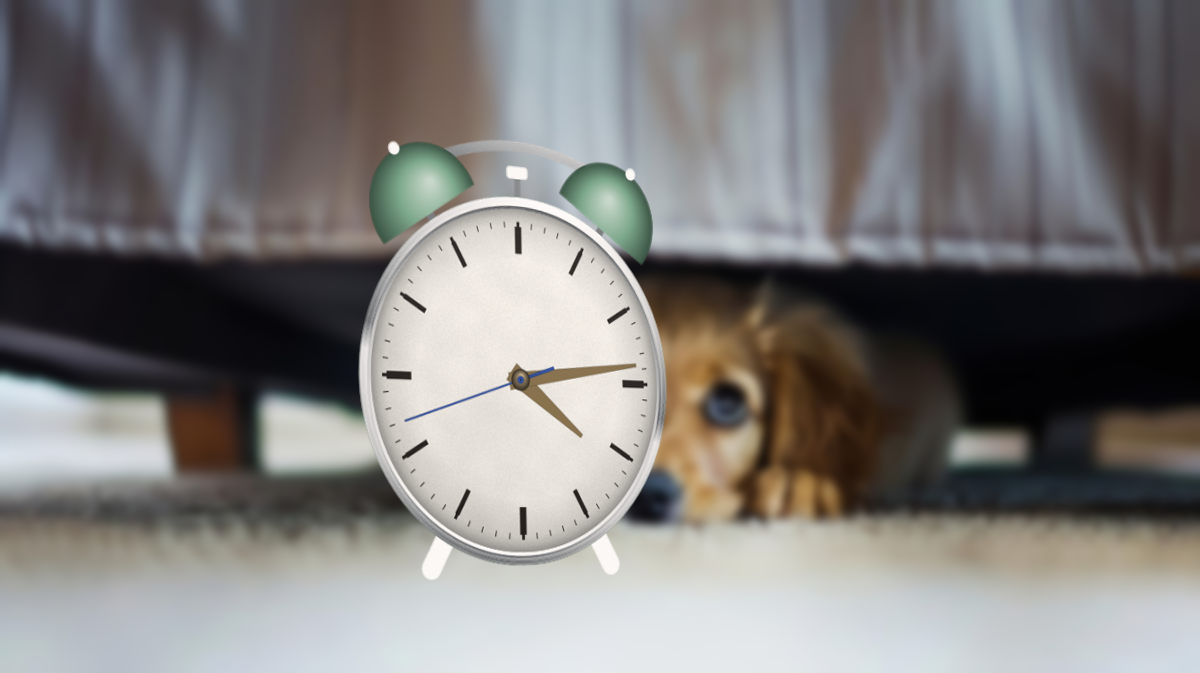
4.13.42
